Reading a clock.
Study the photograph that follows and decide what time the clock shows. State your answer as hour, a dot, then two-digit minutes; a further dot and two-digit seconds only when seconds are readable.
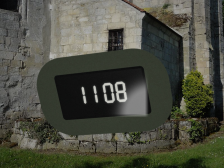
11.08
